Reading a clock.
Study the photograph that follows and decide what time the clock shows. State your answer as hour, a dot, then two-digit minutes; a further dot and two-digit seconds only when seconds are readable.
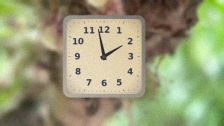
1.58
